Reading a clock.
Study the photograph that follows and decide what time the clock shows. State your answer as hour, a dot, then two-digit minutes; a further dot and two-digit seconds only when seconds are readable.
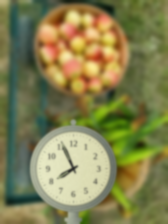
7.56
